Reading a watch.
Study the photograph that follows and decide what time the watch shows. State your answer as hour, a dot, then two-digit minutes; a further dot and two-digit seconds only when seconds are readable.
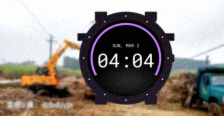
4.04
